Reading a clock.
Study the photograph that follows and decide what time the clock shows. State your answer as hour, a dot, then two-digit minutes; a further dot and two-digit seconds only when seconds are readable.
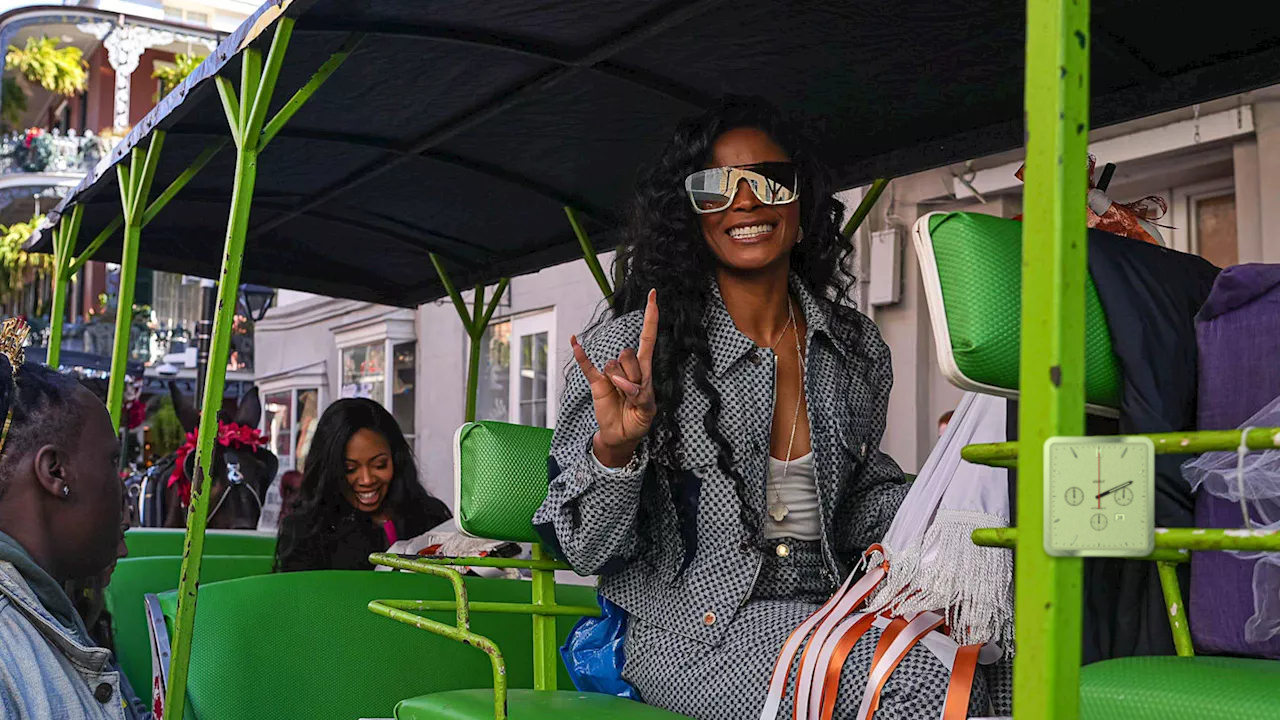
2.11
